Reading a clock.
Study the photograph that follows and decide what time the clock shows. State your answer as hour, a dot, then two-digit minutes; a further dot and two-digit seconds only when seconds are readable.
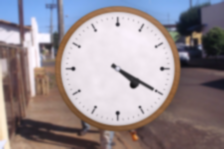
4.20
